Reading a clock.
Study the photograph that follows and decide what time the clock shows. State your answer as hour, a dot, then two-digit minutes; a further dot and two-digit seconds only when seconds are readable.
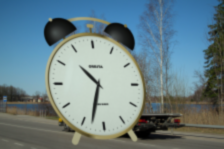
10.33
